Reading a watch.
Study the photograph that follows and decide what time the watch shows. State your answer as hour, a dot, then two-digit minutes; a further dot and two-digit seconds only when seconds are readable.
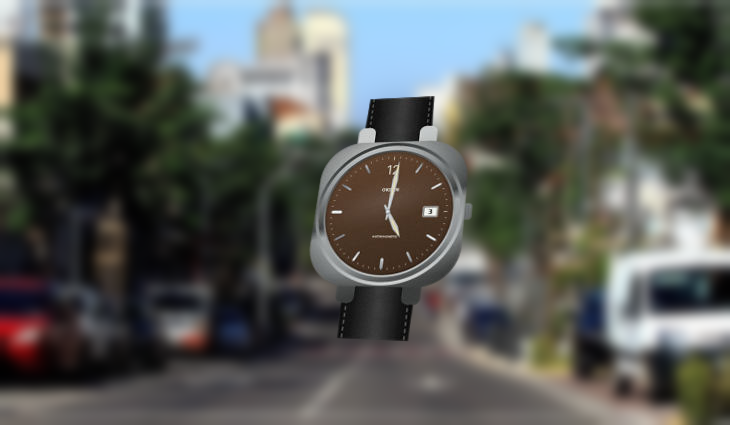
5.01
